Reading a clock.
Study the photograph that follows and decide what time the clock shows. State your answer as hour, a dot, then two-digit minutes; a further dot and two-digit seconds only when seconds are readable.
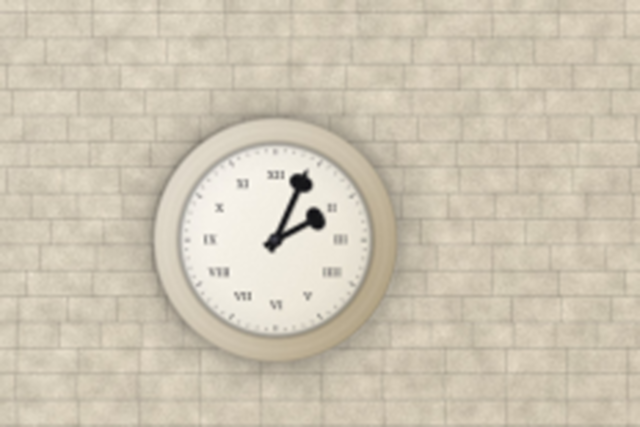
2.04
